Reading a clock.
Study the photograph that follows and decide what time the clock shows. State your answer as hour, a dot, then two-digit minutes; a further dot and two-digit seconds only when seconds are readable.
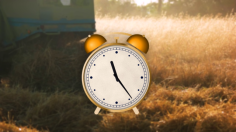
11.24
